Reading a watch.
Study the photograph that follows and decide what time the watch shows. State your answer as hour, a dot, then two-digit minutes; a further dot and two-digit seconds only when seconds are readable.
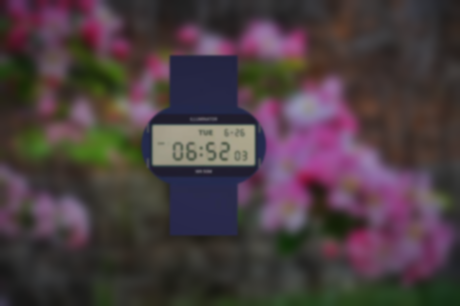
6.52
